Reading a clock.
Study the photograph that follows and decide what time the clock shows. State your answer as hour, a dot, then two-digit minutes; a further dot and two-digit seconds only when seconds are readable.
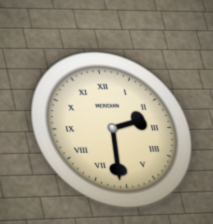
2.31
